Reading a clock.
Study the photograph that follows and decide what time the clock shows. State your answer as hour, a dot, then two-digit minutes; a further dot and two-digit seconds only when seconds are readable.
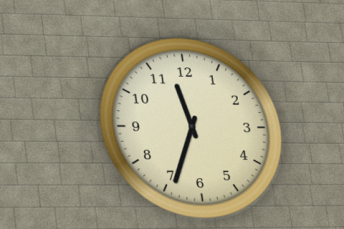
11.34
